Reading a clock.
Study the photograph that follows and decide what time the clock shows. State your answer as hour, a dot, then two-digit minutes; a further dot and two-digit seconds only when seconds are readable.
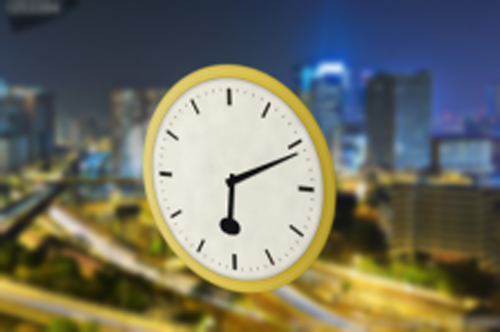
6.11
